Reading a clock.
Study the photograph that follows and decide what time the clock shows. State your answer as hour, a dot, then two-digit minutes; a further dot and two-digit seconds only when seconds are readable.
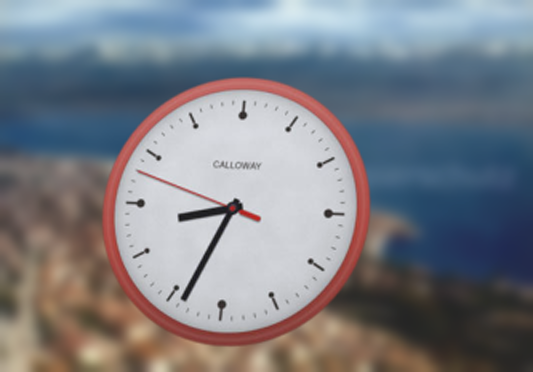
8.33.48
